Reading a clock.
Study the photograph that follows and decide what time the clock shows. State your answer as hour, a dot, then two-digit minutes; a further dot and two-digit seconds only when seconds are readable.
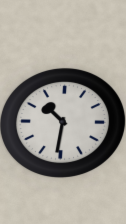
10.31
